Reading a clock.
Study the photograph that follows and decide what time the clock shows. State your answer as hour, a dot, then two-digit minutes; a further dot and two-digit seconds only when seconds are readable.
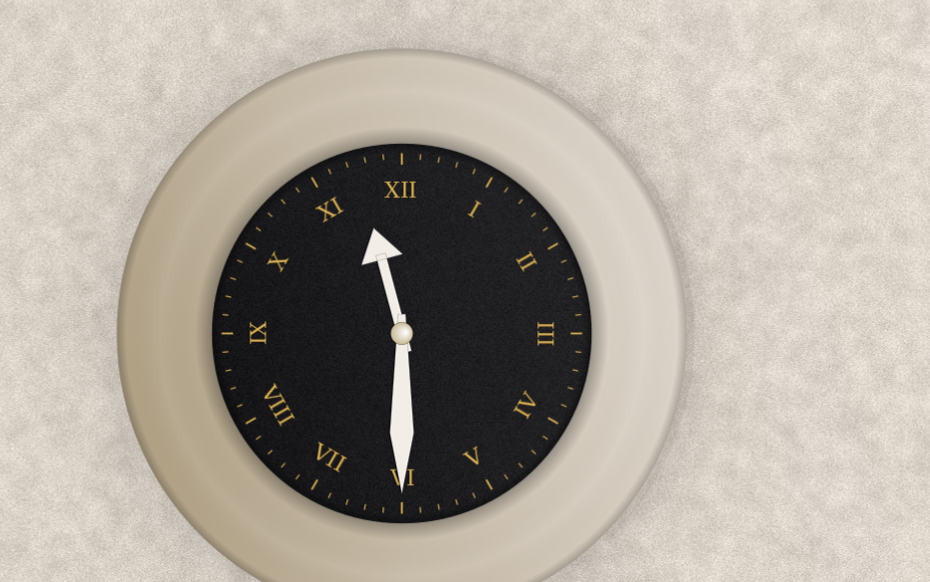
11.30
